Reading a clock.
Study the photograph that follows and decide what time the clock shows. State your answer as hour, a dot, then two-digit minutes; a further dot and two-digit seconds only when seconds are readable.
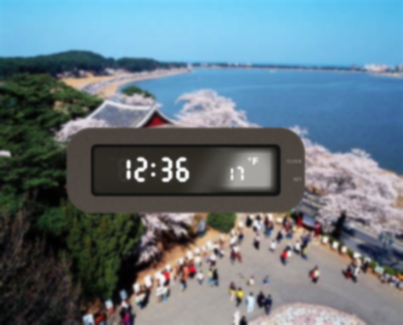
12.36
